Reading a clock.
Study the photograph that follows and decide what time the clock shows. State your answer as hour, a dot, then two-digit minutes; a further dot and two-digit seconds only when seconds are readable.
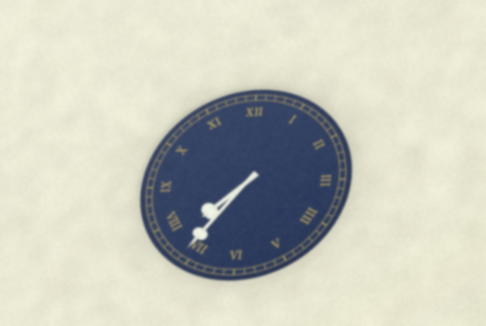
7.36
